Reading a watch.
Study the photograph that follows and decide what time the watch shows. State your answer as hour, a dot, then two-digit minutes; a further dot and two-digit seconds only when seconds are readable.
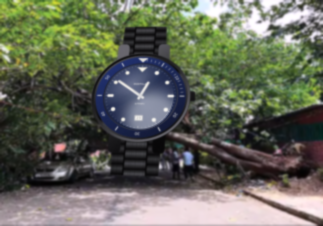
12.51
